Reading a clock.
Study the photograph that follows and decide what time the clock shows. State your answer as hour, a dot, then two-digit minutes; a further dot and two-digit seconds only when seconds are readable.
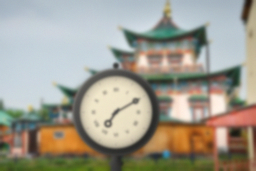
7.10
